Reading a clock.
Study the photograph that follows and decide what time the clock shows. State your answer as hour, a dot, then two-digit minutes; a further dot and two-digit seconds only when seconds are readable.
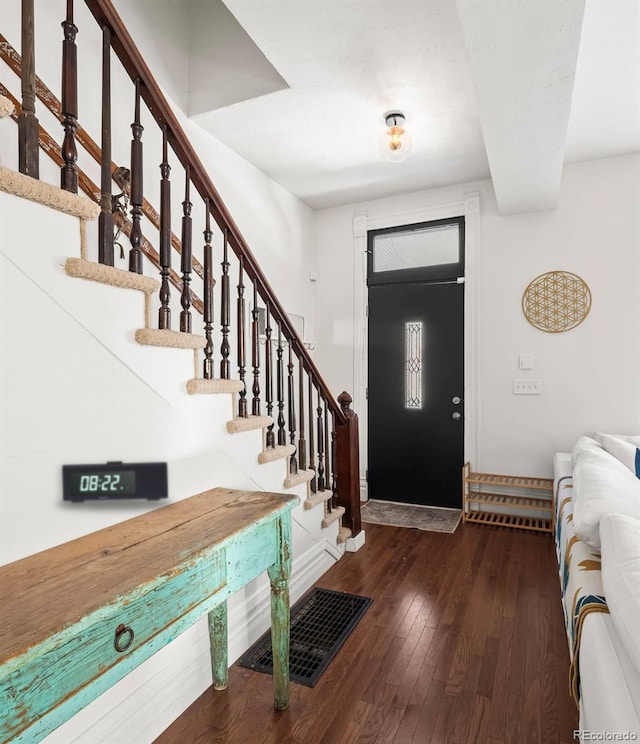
8.22
